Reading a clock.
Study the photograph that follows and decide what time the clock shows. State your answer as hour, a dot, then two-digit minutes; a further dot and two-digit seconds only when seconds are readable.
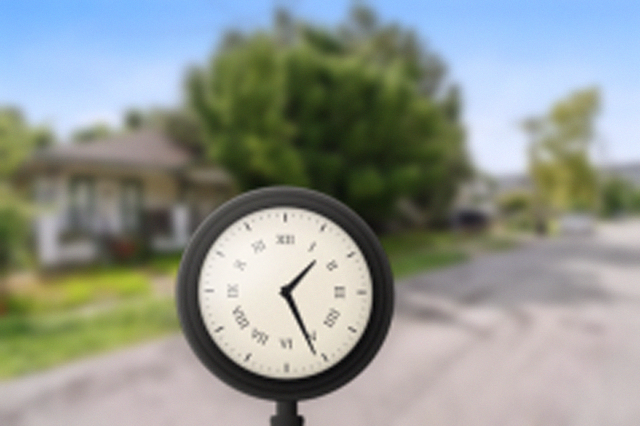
1.26
